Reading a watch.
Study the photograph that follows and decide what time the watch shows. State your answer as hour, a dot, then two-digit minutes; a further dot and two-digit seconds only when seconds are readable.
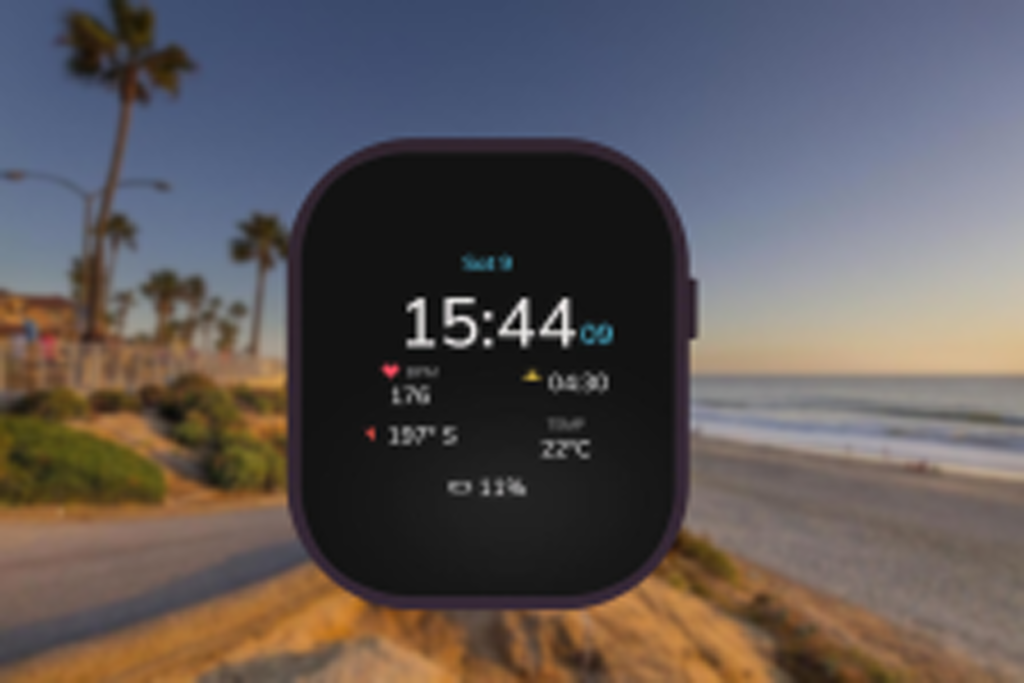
15.44
